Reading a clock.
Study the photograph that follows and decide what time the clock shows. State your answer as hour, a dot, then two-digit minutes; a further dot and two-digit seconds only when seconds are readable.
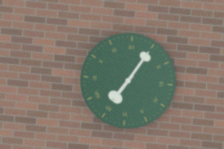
7.05
